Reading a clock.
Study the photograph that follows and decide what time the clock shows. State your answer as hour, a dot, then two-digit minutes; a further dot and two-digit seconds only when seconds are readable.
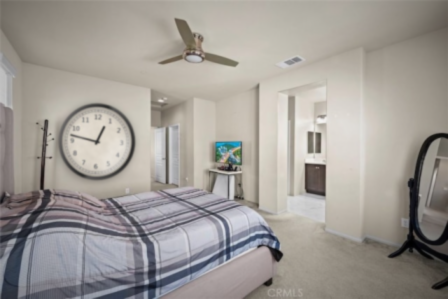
12.47
